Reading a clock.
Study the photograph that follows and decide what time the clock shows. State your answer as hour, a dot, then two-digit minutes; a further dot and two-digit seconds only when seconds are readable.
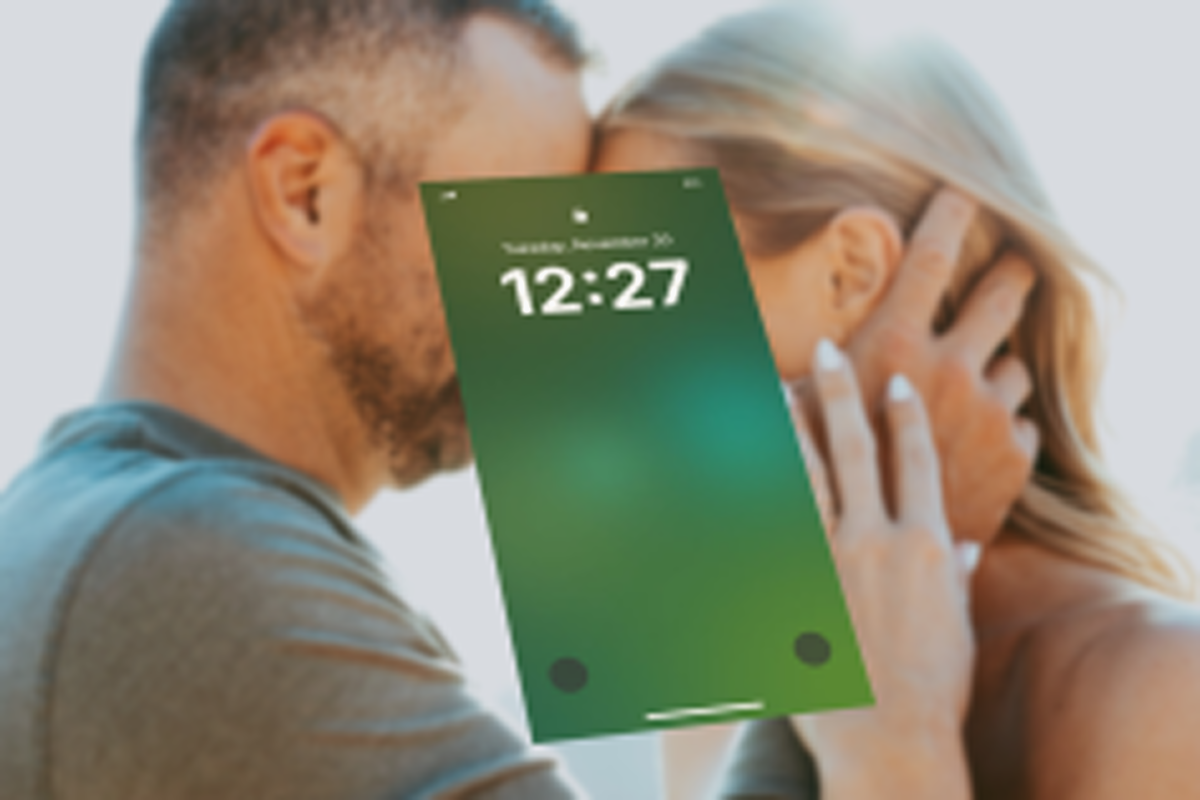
12.27
